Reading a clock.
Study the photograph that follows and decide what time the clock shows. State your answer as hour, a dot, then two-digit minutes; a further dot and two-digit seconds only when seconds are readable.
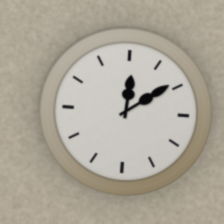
12.09
